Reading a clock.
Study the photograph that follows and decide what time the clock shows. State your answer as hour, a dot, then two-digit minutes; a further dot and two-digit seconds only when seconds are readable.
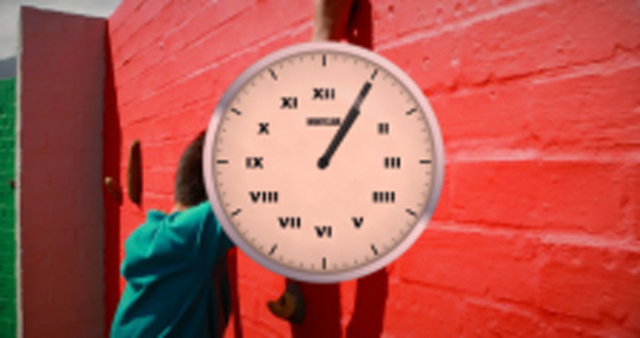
1.05
